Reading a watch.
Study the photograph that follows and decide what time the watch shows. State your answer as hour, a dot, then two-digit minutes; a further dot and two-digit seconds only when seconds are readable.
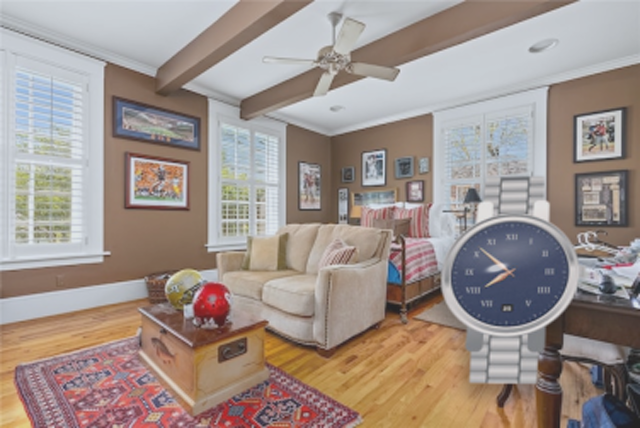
7.52
